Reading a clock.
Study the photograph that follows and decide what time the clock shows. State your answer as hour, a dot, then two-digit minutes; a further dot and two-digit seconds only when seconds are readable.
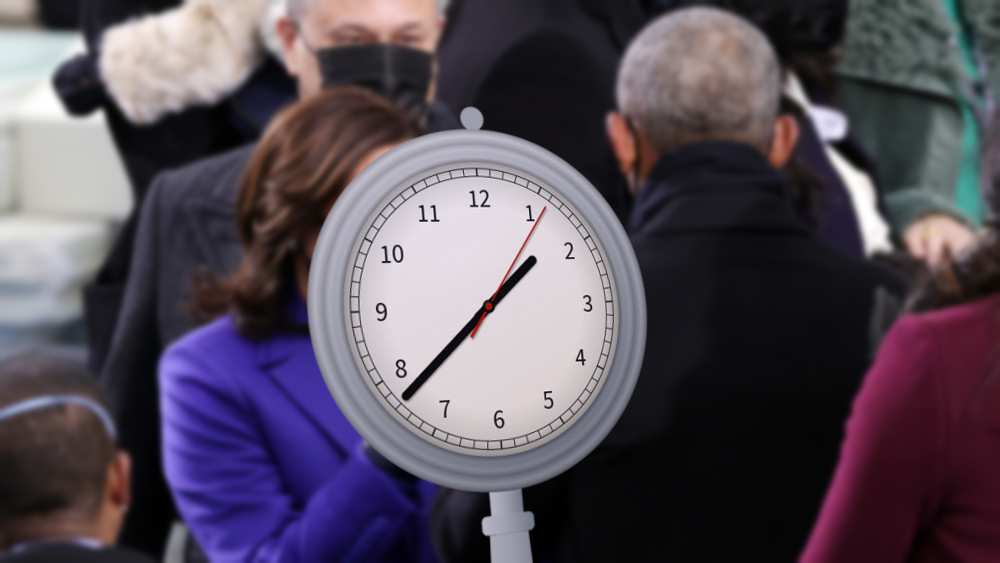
1.38.06
